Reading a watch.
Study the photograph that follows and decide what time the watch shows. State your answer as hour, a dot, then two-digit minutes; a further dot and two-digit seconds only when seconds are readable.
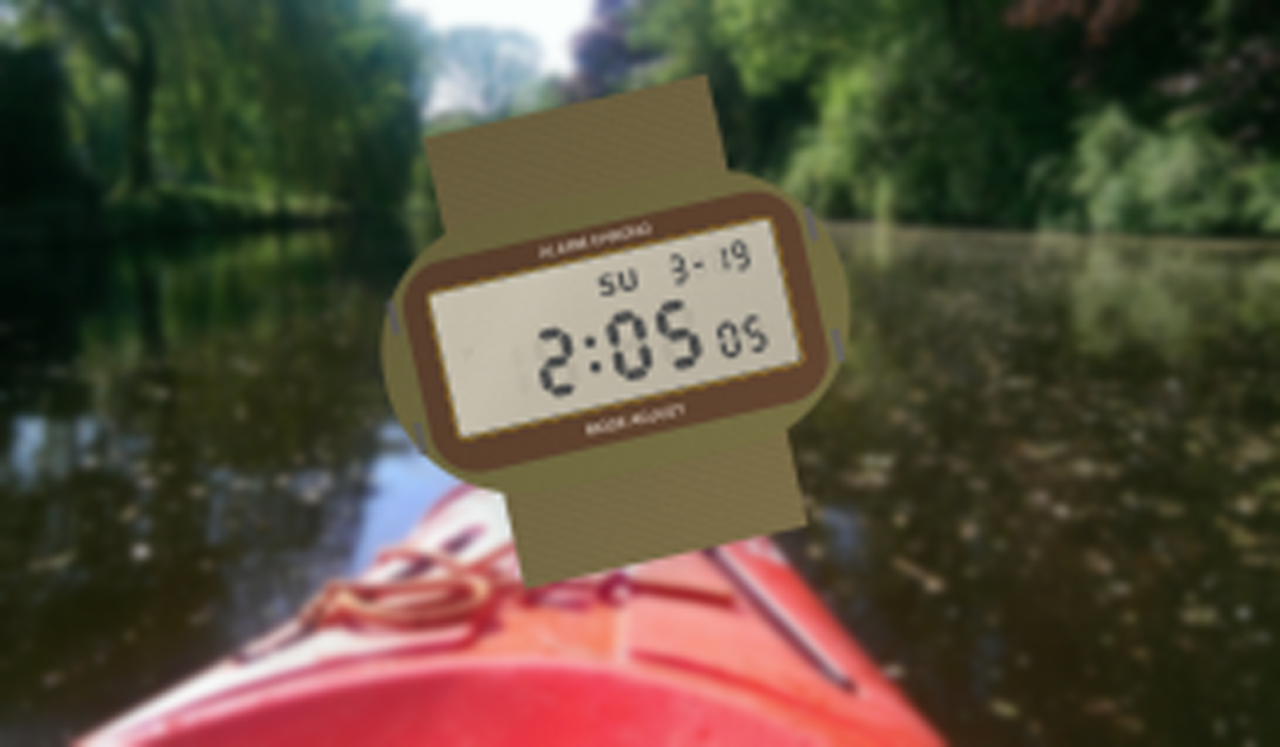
2.05.05
